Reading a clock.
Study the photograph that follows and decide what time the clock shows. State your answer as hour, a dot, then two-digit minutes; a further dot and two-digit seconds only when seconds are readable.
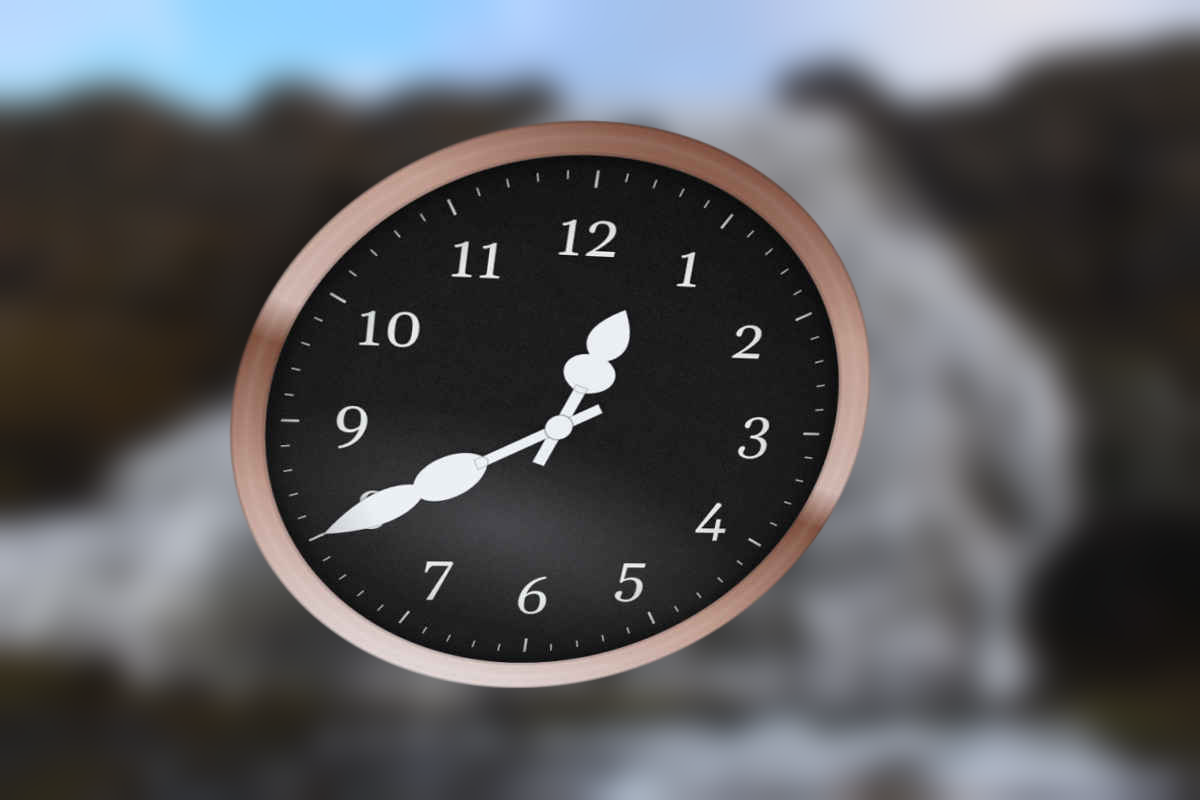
12.40
